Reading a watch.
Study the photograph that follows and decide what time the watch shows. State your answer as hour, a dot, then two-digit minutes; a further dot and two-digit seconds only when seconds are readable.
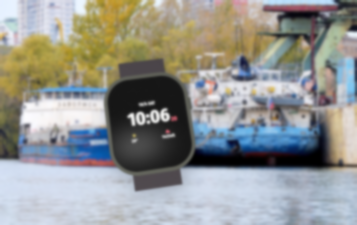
10.06
